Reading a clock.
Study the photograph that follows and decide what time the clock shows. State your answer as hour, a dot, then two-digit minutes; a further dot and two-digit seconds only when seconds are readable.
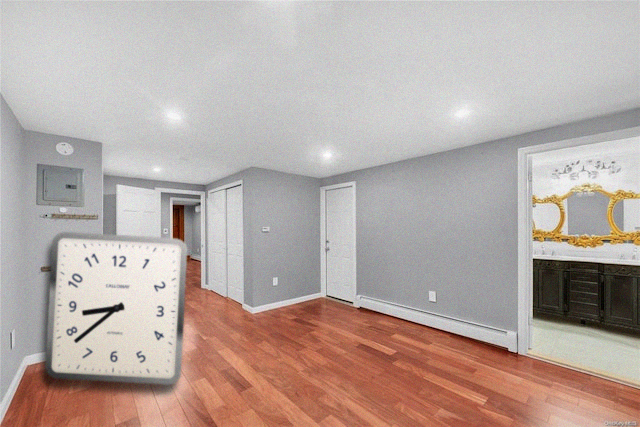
8.38
